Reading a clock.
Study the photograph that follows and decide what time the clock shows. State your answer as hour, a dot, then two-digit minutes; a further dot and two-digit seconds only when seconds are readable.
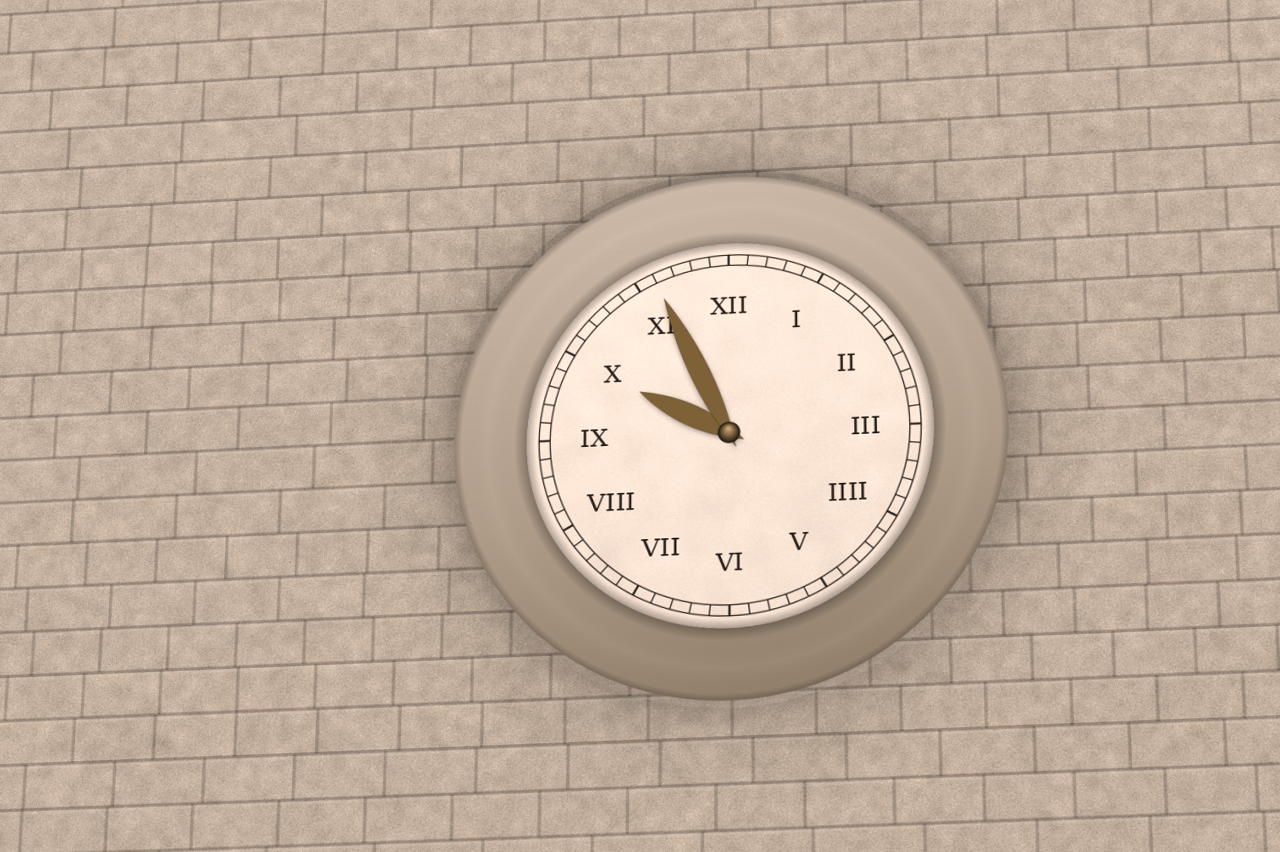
9.56
